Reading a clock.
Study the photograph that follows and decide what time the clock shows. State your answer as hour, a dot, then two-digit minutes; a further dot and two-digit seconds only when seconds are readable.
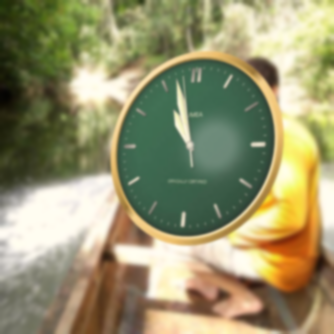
10.56.58
